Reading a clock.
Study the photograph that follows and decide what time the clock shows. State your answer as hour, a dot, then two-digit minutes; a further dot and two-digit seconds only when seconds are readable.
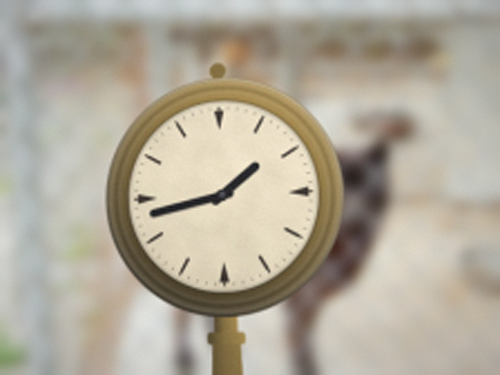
1.43
